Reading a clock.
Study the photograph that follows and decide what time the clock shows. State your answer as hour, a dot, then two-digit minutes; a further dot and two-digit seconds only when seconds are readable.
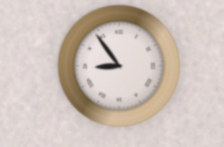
8.54
